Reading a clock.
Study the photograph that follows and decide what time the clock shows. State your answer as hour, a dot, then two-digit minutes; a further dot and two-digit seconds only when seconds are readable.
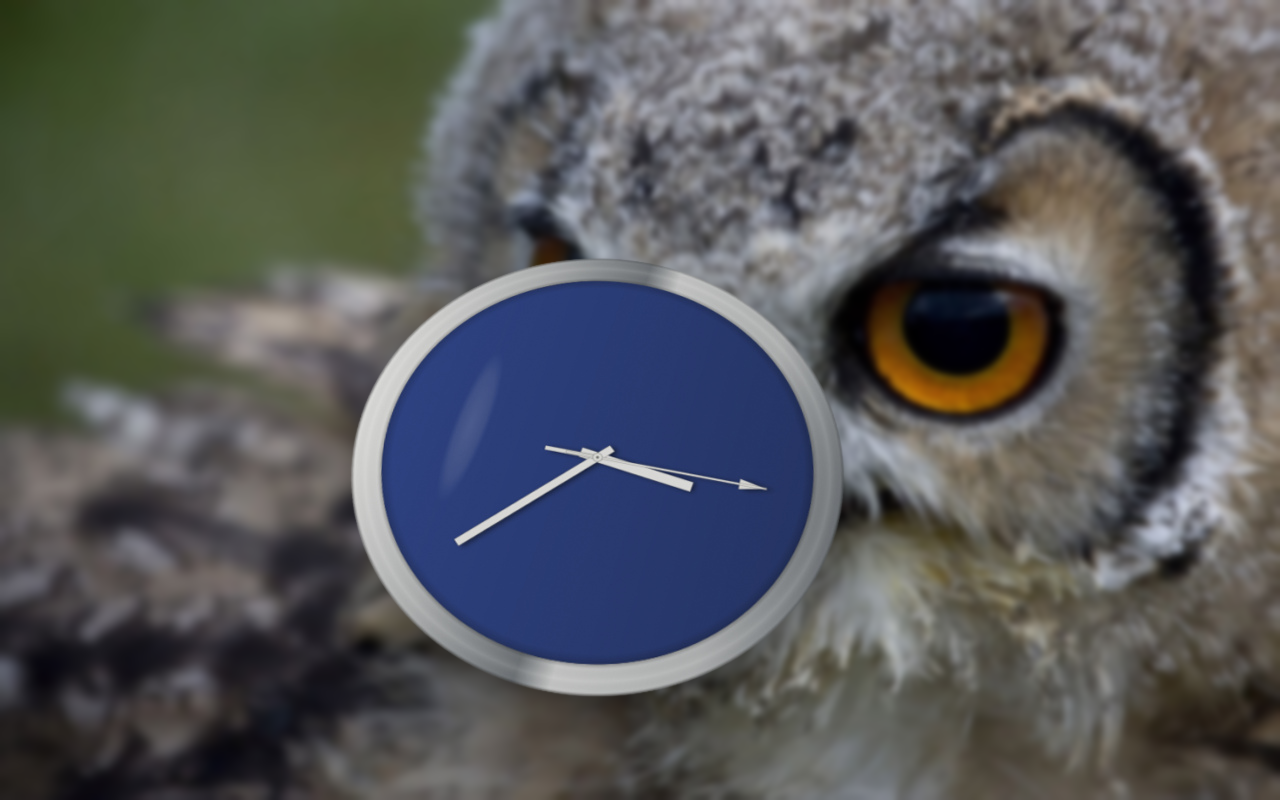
3.39.17
